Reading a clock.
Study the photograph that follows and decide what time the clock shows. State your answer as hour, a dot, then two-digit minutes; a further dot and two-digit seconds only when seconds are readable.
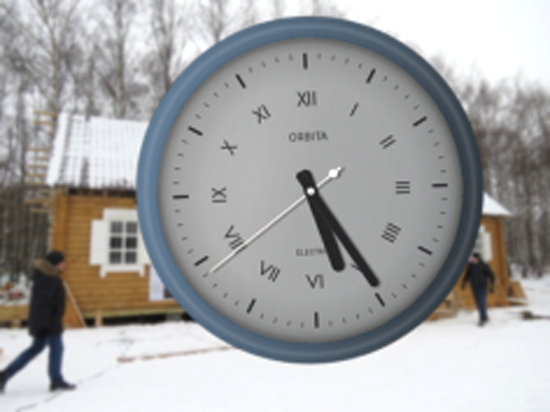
5.24.39
